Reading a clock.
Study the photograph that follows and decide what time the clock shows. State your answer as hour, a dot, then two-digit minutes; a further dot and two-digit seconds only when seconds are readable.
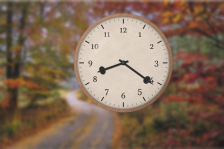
8.21
